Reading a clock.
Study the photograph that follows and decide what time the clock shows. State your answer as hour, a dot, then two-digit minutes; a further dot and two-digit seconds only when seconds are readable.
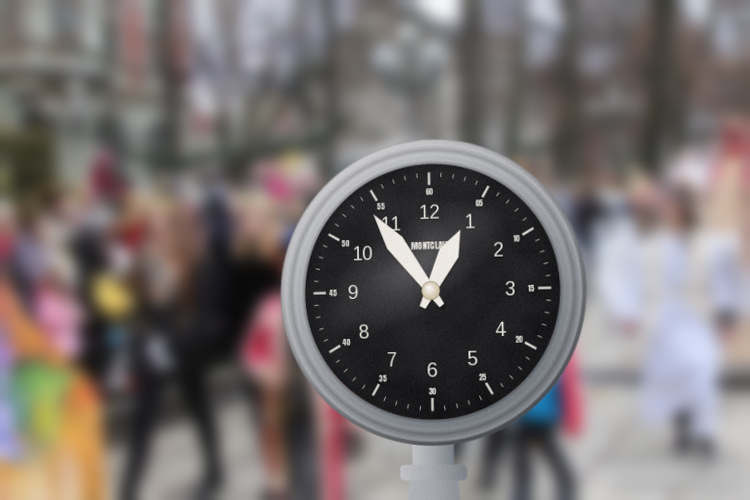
12.54
